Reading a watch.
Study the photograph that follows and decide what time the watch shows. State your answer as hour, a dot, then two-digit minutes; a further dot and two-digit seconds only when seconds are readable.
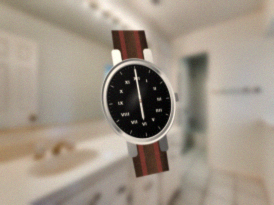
6.00
